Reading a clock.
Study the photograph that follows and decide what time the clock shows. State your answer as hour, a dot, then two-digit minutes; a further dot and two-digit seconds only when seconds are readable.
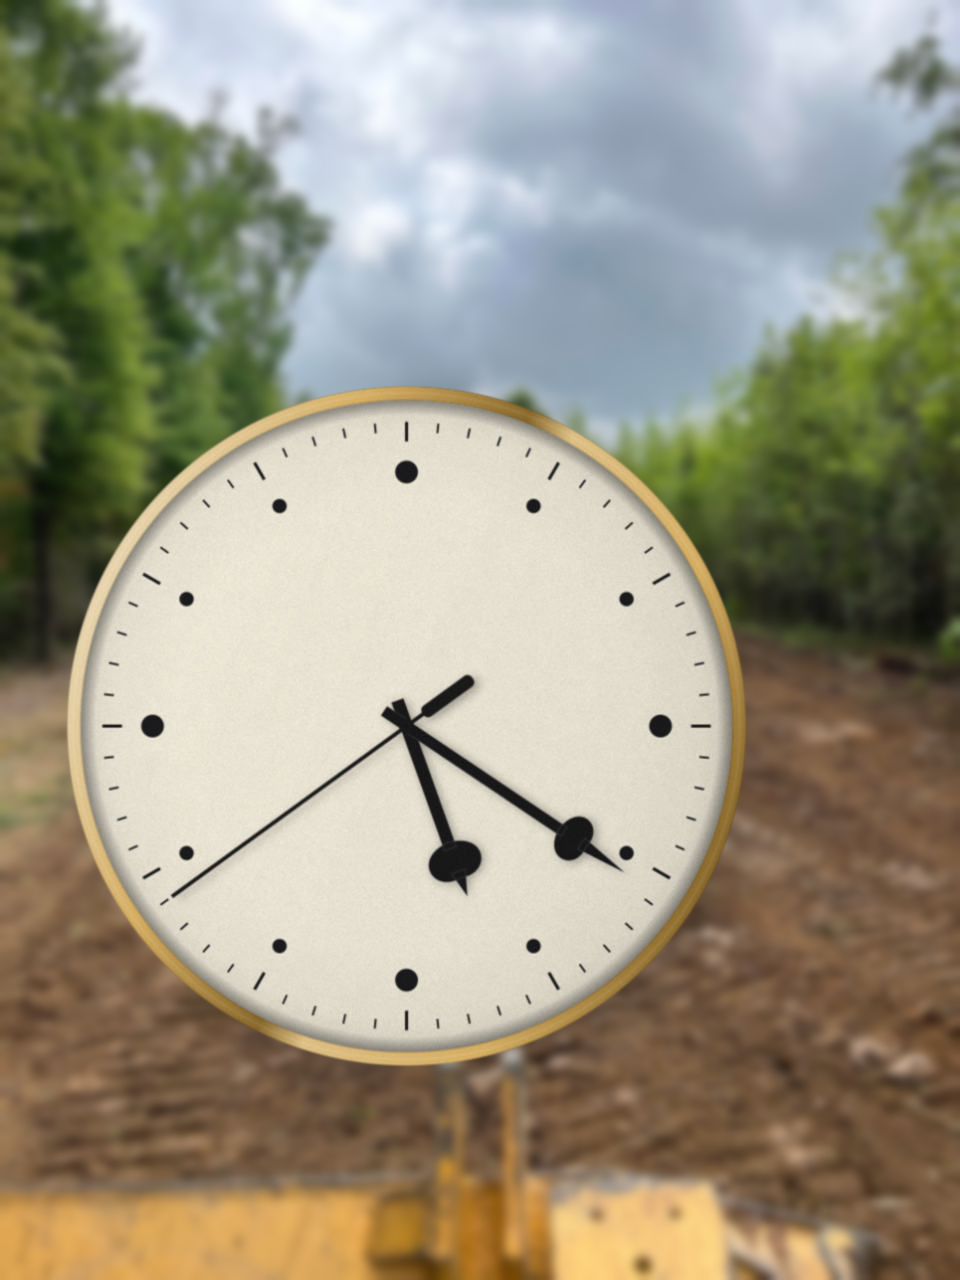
5.20.39
